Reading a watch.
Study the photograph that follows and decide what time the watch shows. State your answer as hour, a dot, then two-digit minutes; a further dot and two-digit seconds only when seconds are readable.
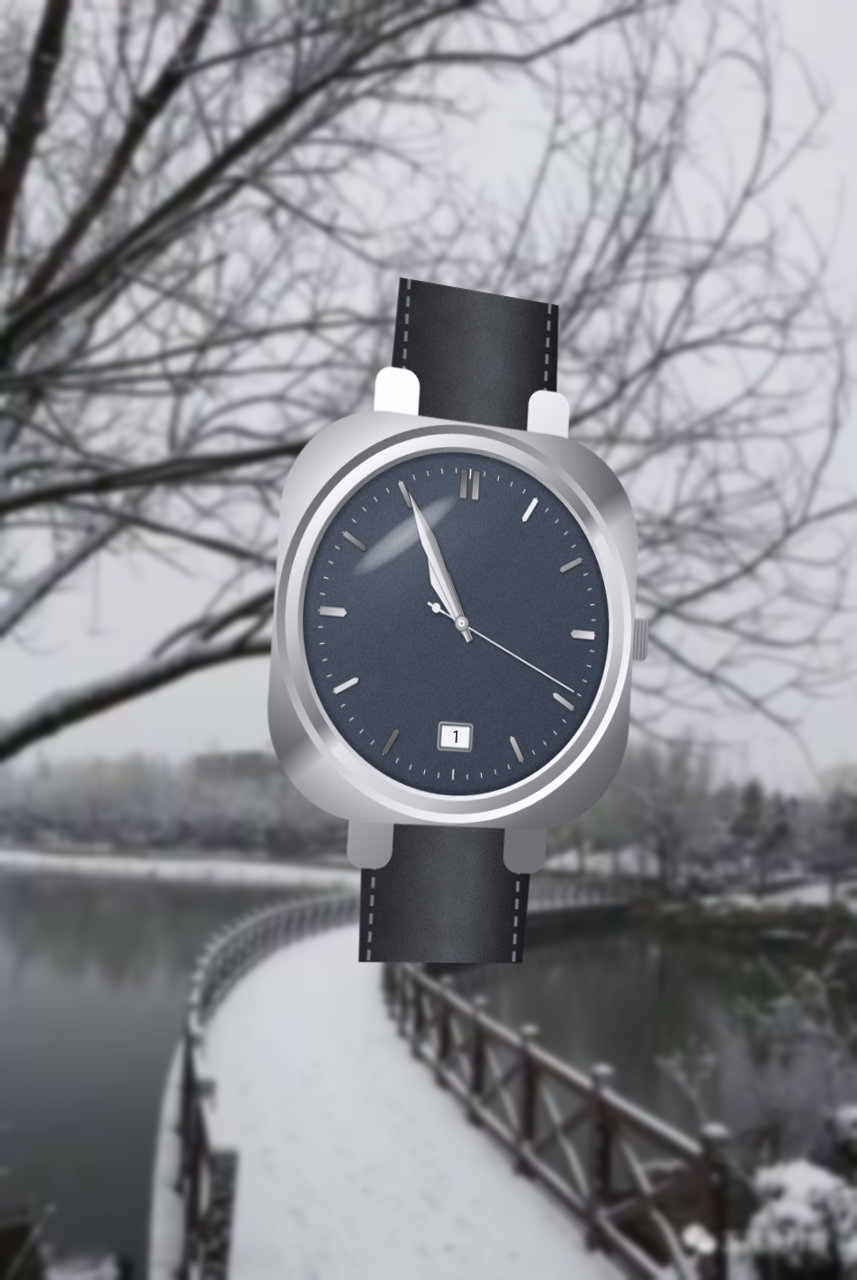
10.55.19
